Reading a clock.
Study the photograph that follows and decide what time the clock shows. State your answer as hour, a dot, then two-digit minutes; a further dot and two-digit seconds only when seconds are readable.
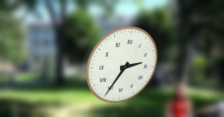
2.35
